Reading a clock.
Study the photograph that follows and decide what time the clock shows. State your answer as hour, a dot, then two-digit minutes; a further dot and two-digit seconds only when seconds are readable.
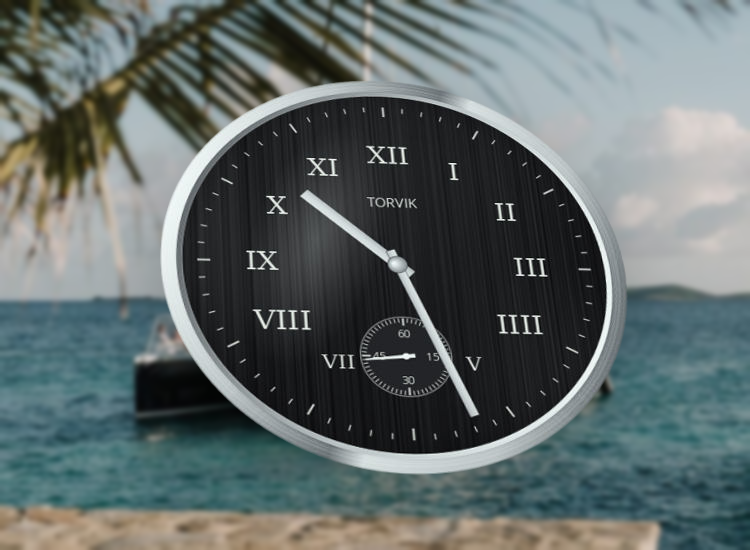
10.26.44
